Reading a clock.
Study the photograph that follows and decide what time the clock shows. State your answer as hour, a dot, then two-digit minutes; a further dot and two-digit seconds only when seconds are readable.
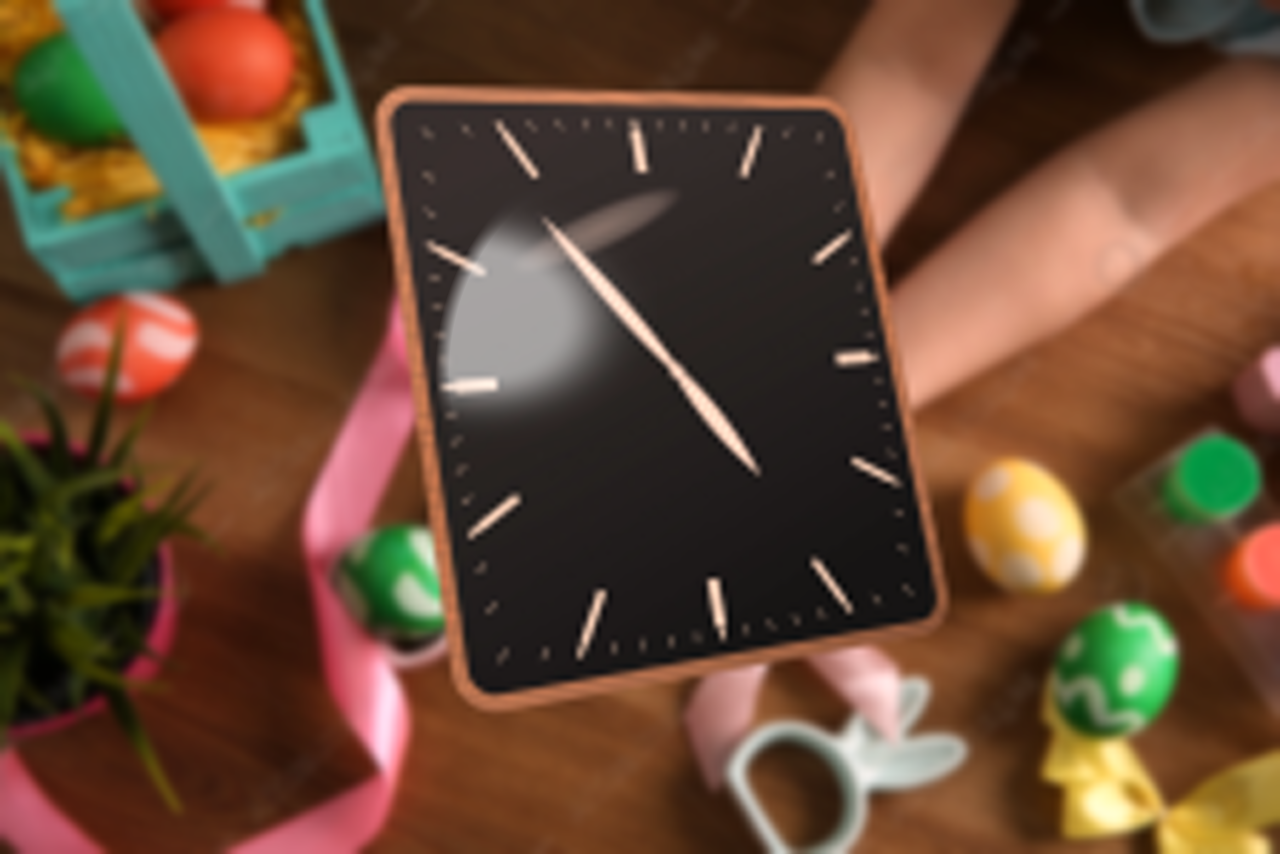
4.54
